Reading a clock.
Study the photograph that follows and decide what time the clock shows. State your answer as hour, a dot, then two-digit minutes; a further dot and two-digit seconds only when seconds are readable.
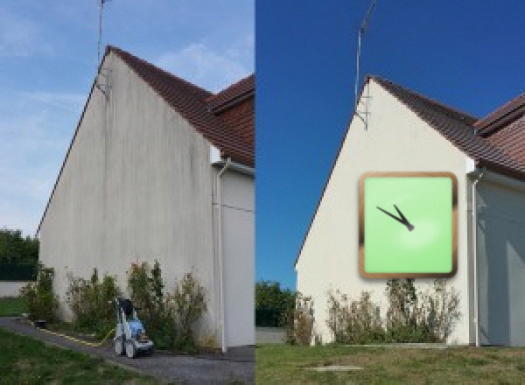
10.50
